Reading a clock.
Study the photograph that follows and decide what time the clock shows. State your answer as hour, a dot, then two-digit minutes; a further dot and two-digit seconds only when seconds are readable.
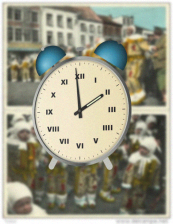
1.59
